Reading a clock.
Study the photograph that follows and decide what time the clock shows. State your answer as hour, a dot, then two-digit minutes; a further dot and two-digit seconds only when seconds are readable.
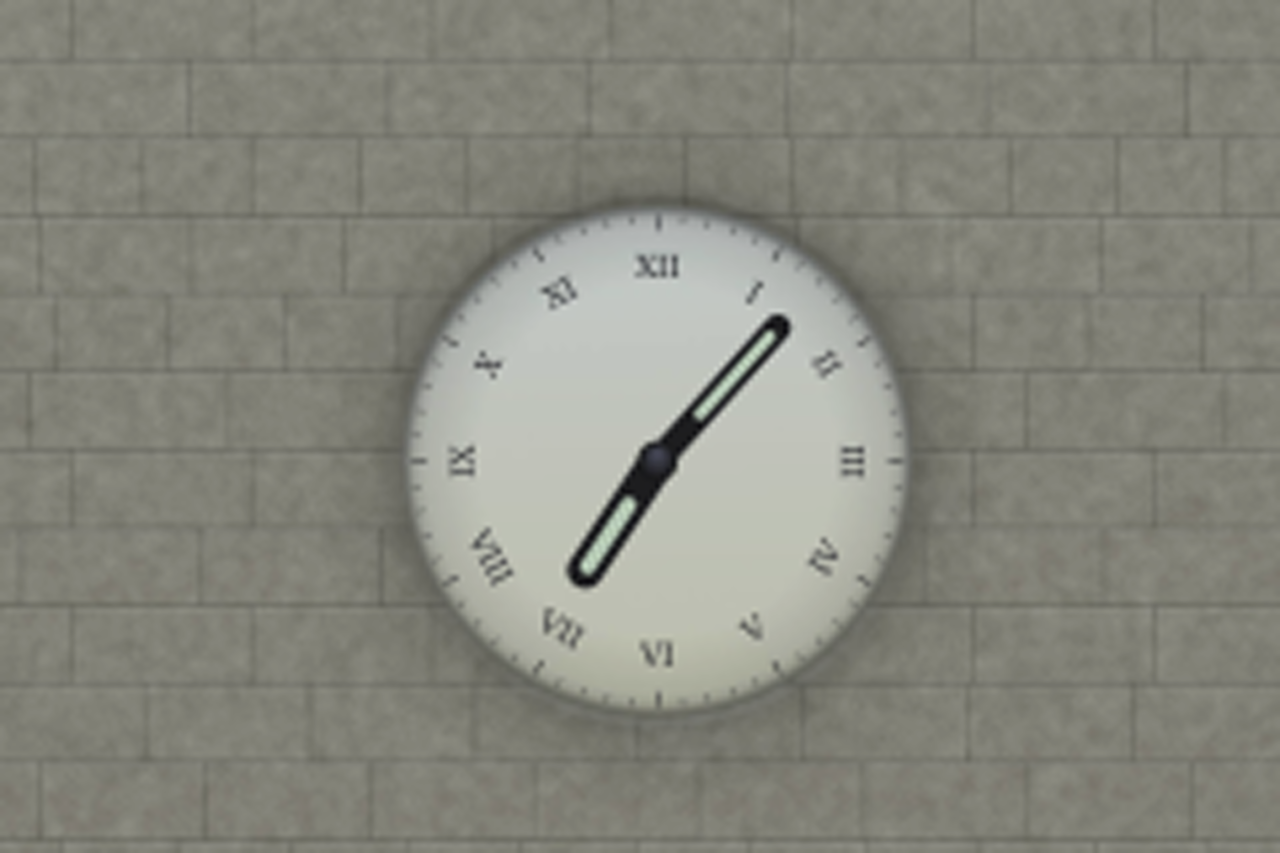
7.07
